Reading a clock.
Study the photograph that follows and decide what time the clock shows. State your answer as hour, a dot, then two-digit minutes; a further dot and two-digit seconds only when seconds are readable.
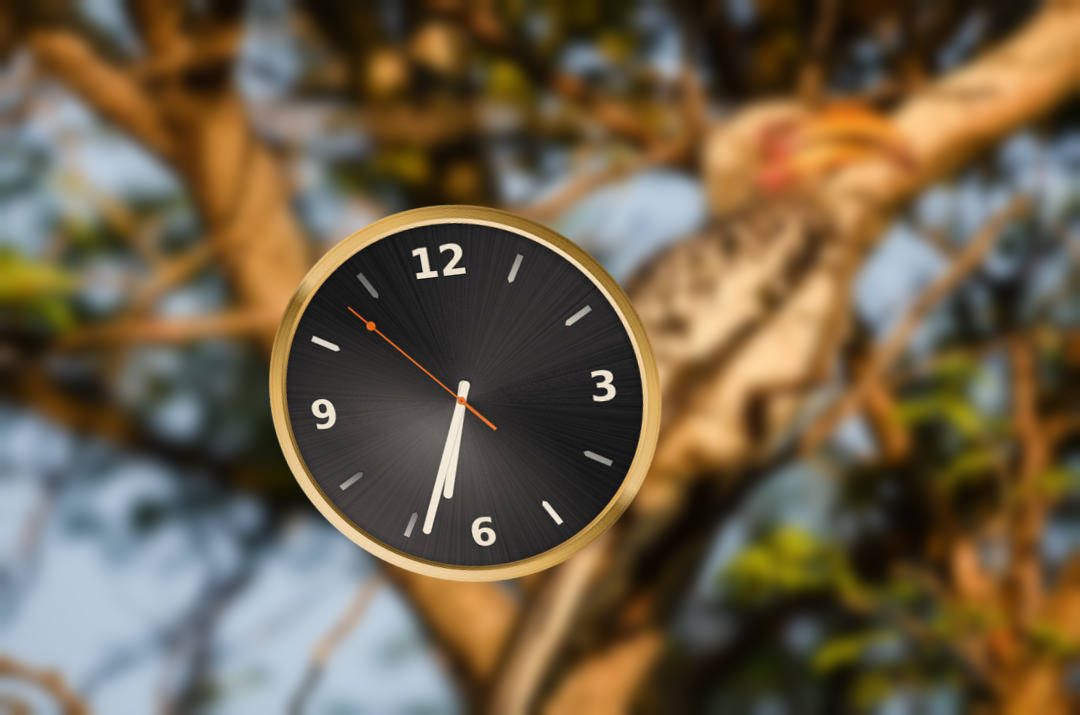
6.33.53
